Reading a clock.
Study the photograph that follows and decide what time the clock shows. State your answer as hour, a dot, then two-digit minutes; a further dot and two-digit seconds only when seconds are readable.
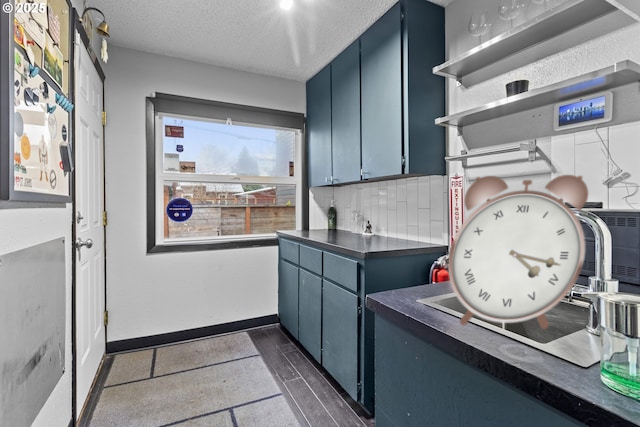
4.17
